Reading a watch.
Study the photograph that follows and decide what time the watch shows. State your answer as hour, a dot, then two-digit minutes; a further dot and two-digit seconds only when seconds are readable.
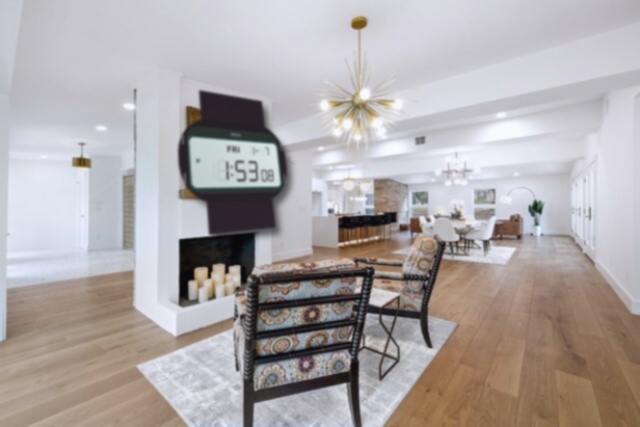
1.53
